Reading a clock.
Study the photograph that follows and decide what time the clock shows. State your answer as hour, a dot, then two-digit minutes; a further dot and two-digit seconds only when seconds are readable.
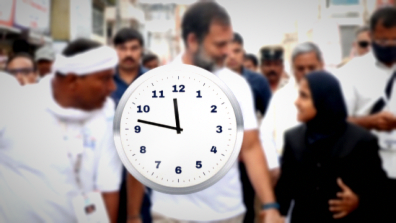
11.47
